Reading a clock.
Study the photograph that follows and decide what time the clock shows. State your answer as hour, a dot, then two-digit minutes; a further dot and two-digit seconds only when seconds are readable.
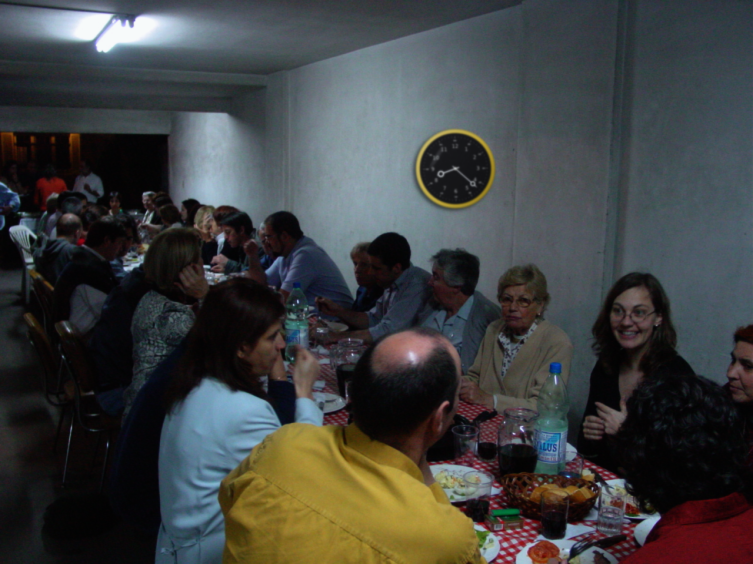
8.22
